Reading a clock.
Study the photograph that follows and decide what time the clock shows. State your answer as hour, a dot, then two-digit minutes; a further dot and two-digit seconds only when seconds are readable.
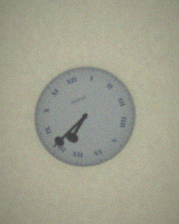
7.41
